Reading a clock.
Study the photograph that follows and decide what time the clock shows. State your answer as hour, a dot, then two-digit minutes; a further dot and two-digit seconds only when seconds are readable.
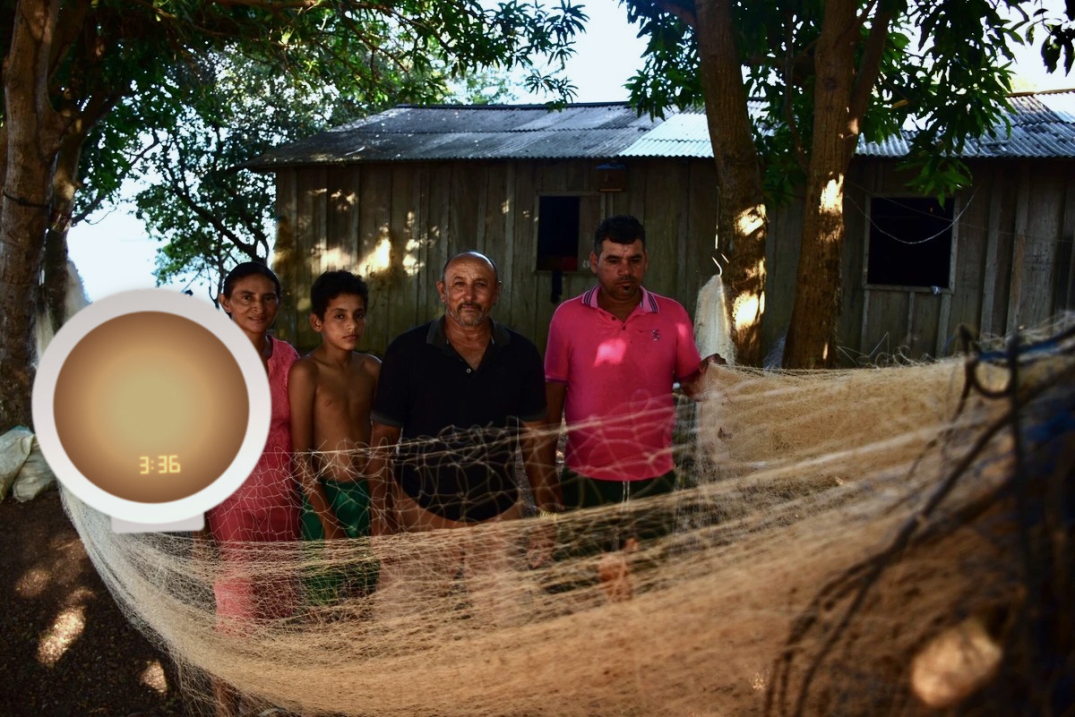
3.36
